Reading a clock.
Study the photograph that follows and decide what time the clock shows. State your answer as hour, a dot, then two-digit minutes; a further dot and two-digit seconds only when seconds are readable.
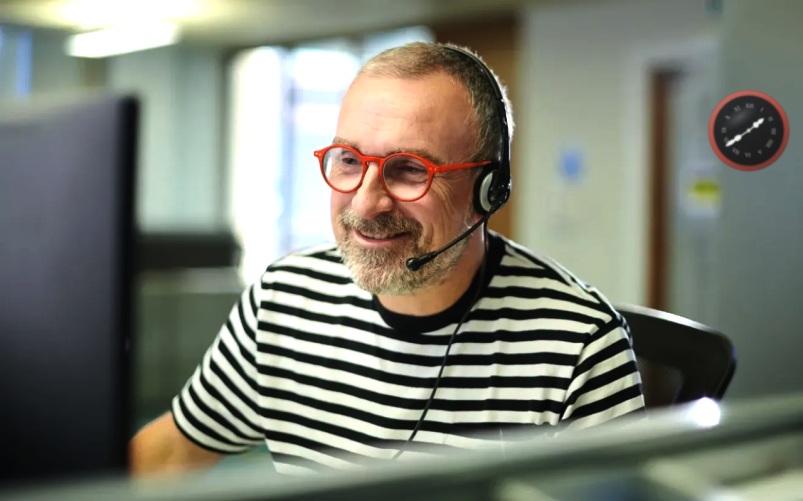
1.39
